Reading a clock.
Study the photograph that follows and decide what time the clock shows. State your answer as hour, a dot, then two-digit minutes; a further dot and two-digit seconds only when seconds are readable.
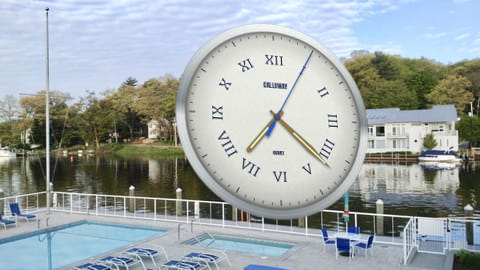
7.22.05
